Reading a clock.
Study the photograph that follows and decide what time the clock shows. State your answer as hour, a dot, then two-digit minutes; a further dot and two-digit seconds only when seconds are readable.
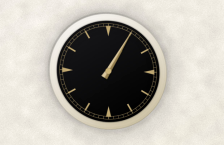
1.05
